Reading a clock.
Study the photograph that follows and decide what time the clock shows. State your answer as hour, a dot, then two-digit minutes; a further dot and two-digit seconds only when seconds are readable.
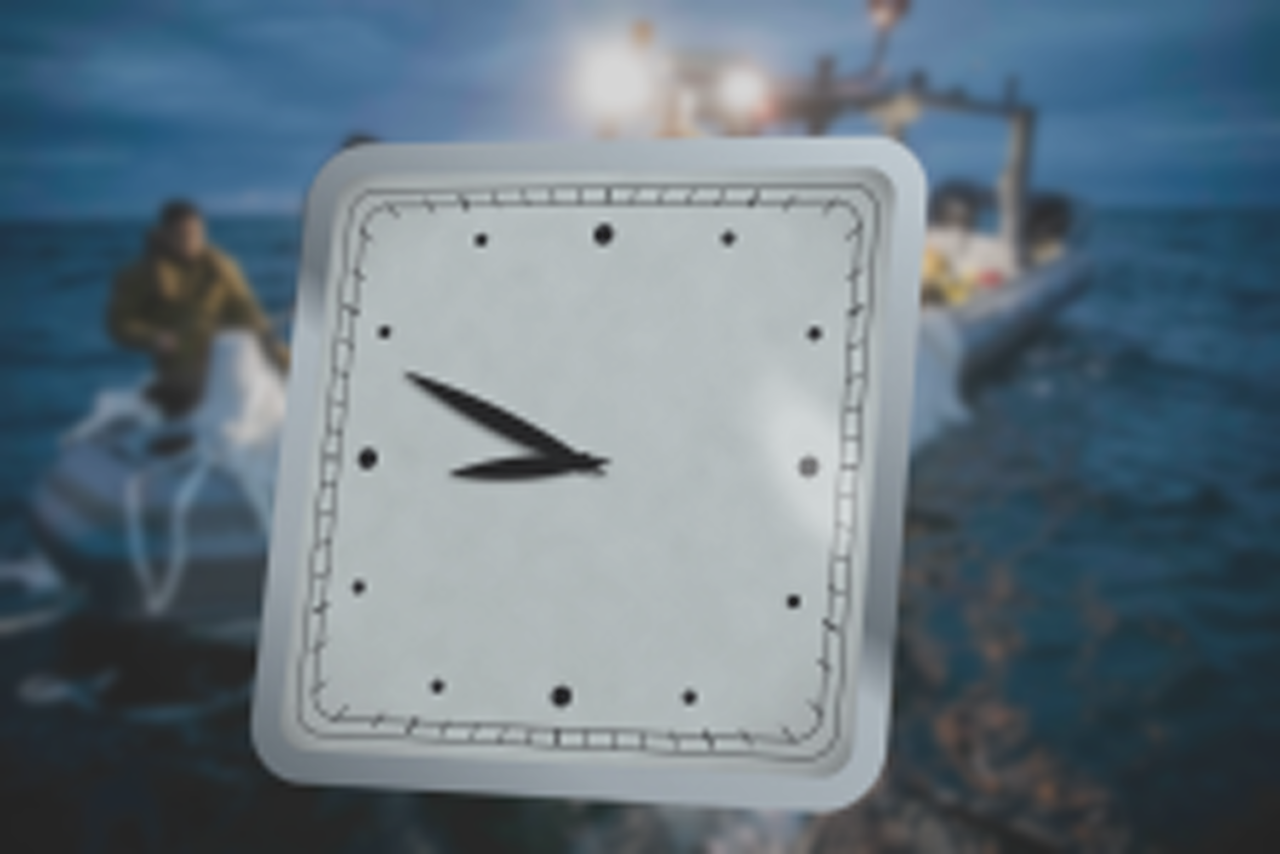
8.49
